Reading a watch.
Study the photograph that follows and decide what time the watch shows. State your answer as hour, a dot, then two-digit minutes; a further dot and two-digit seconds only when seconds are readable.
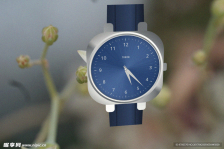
5.23
